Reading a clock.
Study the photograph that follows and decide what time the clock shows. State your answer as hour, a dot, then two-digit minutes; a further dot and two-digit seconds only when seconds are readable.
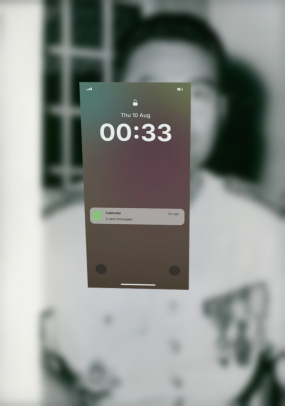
0.33
